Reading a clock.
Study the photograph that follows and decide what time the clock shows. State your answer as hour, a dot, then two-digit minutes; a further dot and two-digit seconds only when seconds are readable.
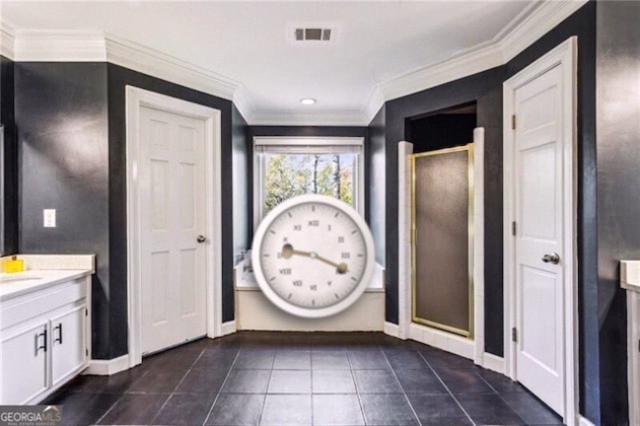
9.19
